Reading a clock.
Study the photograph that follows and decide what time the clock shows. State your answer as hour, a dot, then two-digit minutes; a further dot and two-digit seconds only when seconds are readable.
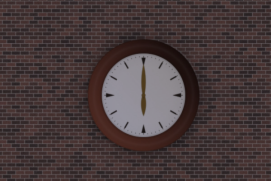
6.00
